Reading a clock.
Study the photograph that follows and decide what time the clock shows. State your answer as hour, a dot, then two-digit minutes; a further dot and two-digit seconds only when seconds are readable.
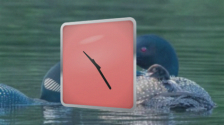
10.24
